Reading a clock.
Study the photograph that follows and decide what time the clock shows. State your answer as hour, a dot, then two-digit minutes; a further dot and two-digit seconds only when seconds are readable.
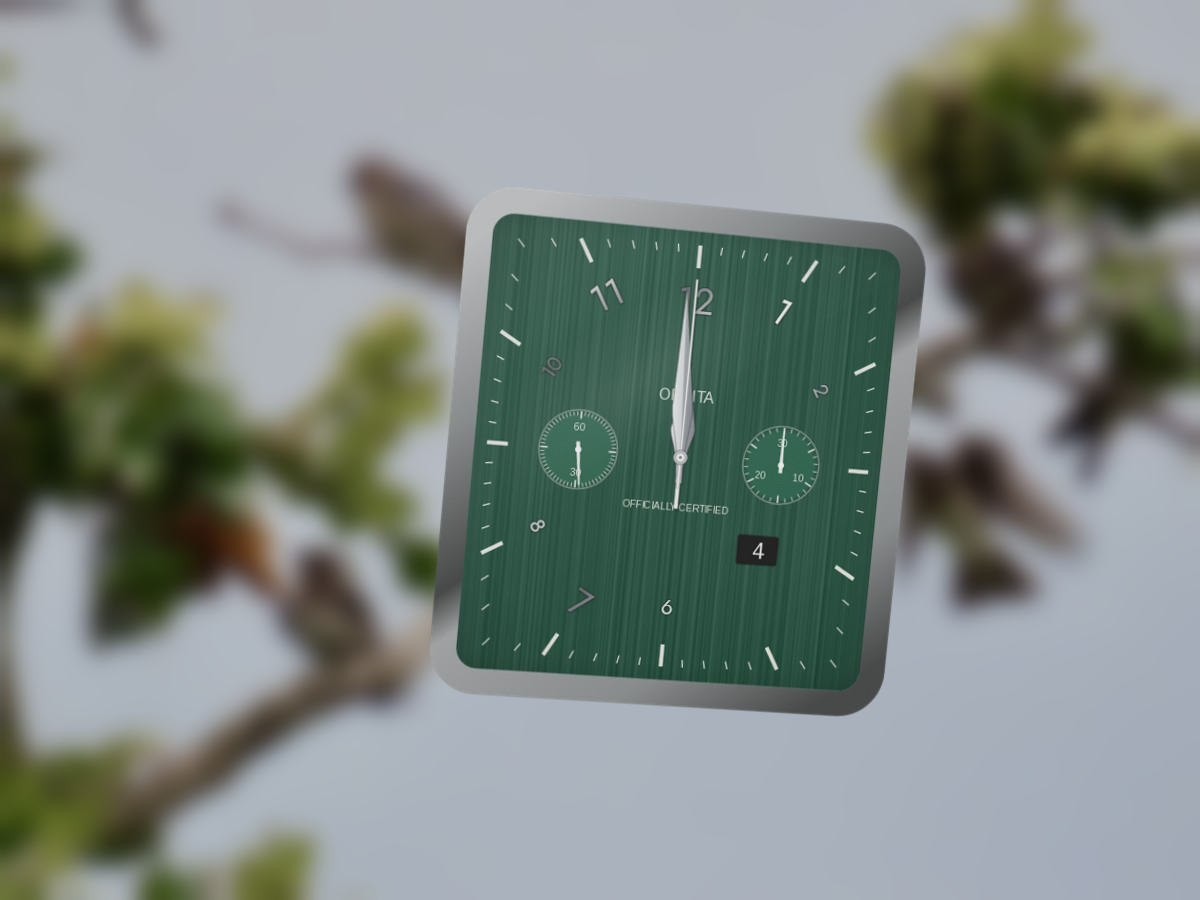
11.59.29
